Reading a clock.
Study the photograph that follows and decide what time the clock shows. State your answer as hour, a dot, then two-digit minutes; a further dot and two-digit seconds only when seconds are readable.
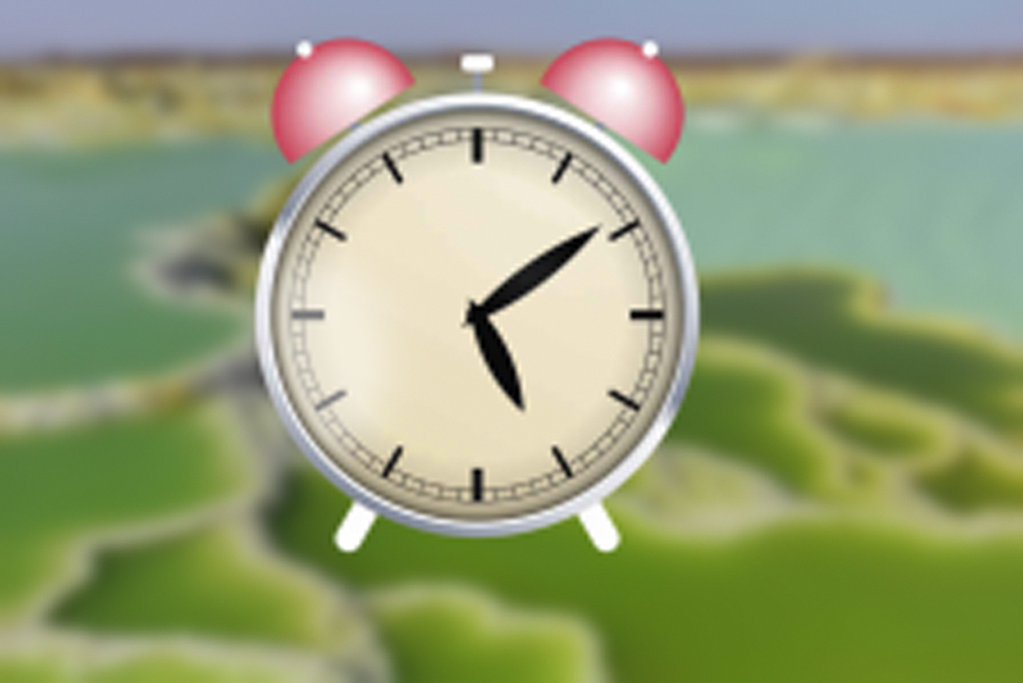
5.09
